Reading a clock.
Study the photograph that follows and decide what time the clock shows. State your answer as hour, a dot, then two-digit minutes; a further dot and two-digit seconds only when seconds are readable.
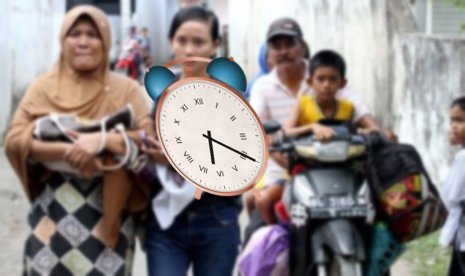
6.20
